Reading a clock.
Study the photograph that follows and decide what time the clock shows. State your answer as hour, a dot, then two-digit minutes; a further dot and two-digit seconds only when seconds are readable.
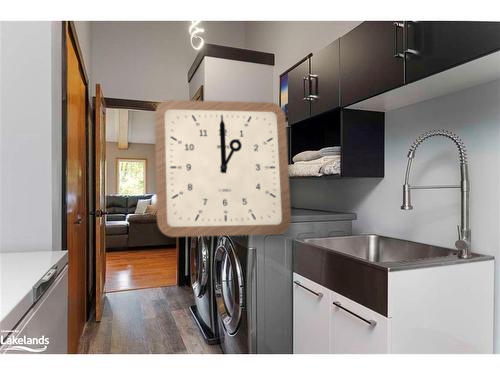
1.00
